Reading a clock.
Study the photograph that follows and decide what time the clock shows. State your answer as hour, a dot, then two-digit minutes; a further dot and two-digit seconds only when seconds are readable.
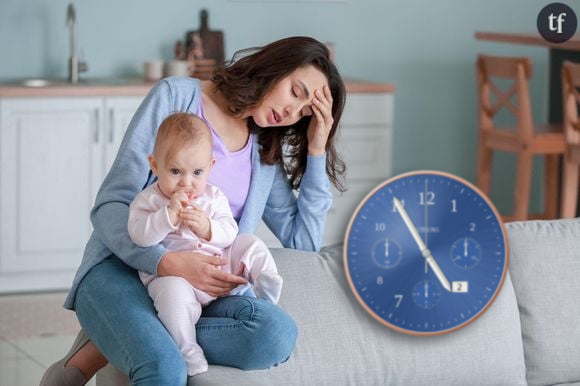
4.55
